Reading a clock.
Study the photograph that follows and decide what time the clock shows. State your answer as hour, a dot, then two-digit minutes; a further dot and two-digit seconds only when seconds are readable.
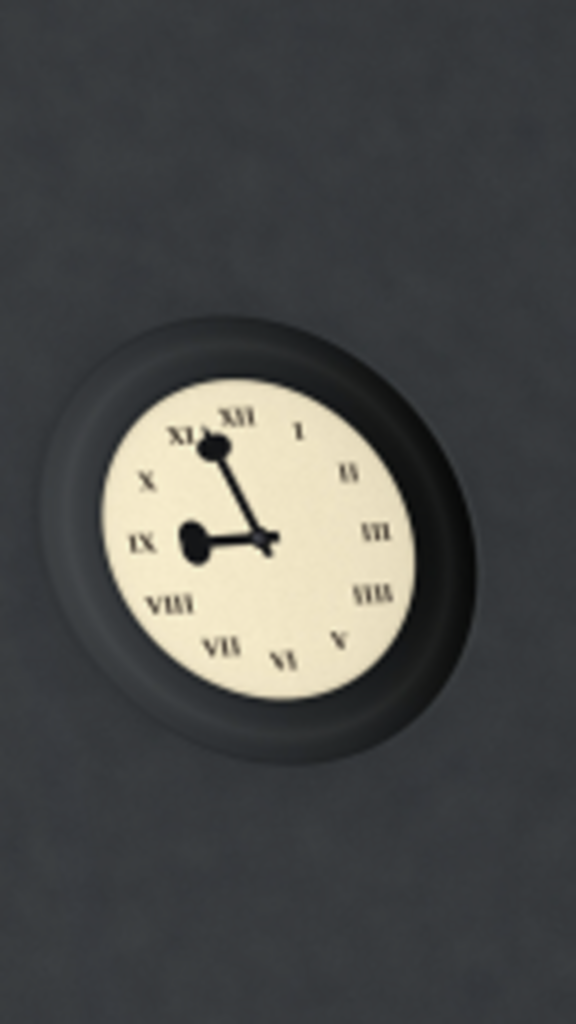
8.57
